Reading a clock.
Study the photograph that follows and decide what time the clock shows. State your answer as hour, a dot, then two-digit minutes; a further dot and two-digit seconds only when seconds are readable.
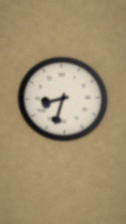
8.33
